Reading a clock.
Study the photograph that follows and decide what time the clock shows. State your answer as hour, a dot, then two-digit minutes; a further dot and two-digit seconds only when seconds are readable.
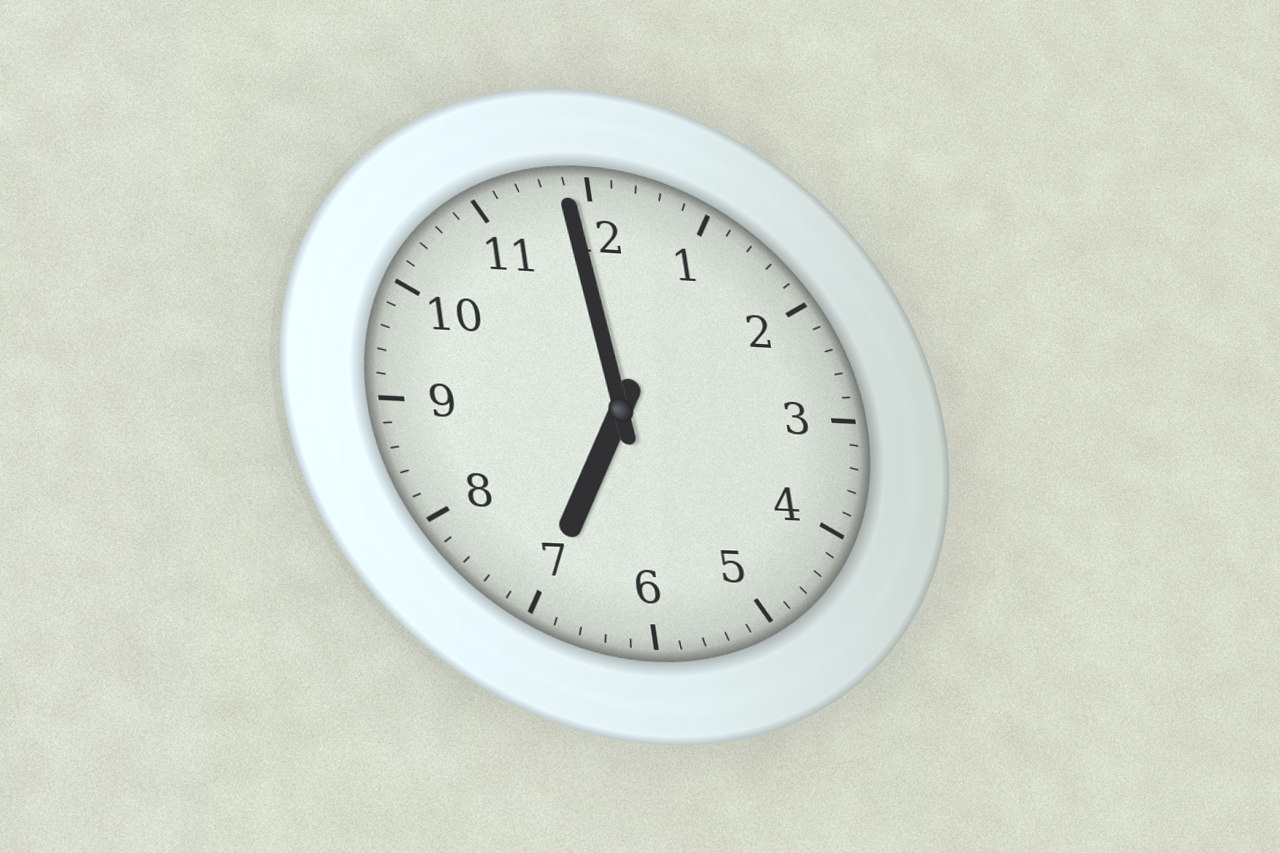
6.59
